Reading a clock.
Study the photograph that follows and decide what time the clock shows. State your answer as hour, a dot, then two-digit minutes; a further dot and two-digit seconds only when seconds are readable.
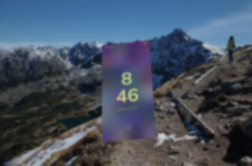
8.46
